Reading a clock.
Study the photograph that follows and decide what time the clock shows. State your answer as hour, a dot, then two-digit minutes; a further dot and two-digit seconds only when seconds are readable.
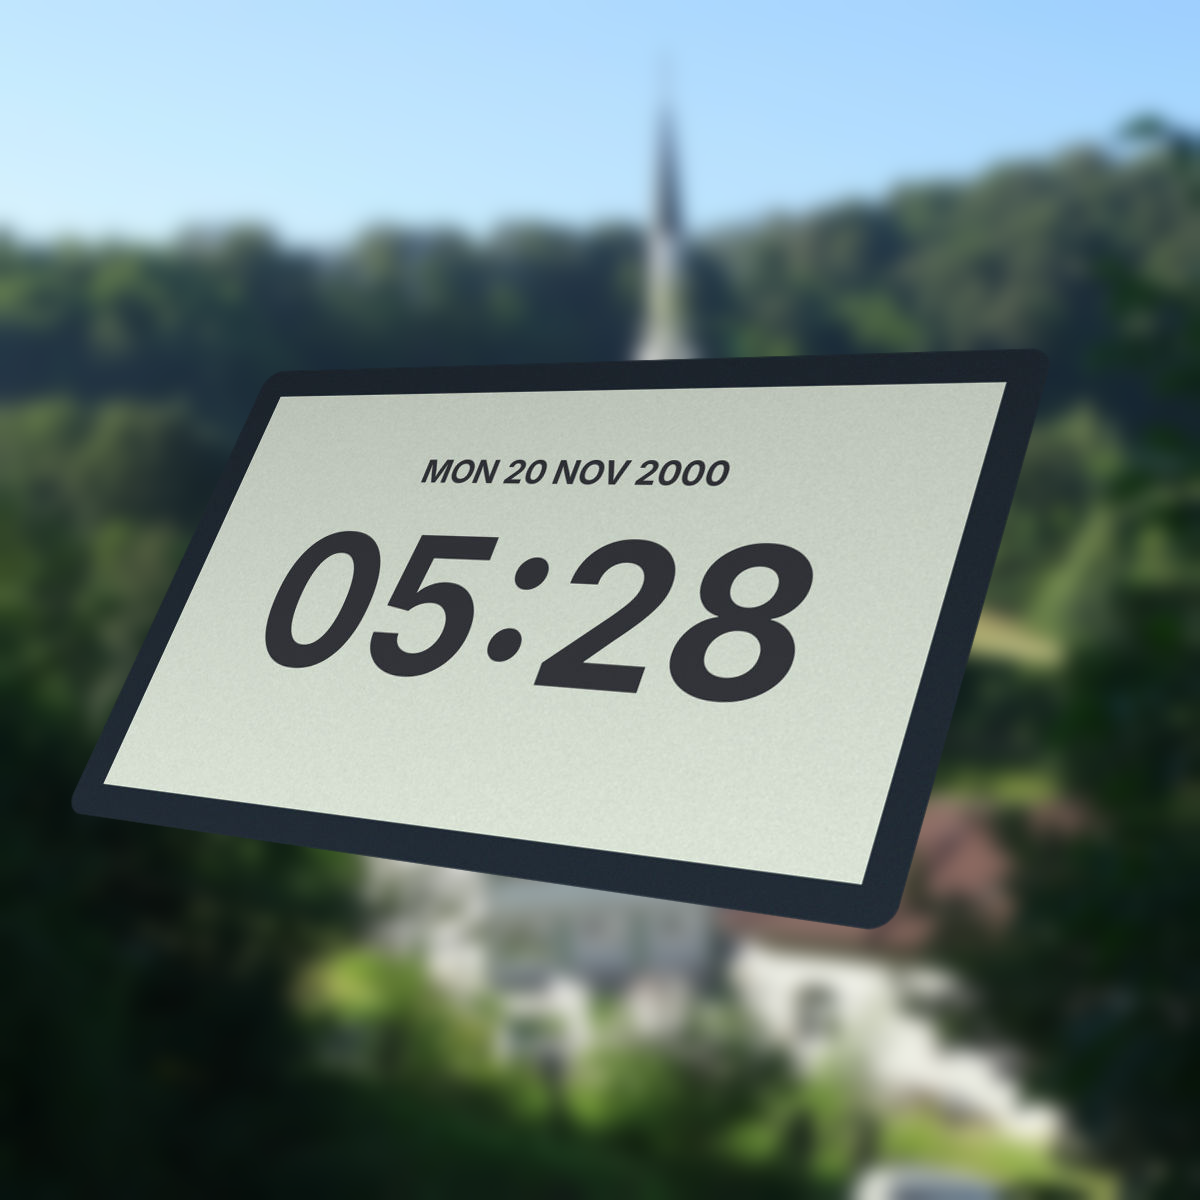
5.28
